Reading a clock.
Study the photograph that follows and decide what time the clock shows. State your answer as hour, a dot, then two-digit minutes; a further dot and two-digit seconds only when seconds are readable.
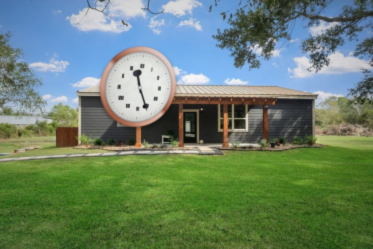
11.26
